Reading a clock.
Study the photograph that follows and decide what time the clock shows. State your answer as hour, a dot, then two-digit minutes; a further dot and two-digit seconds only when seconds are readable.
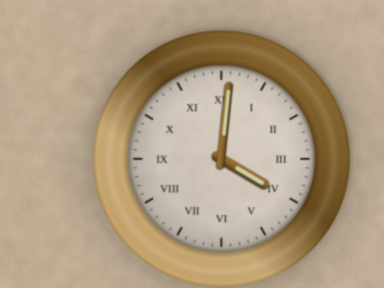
4.01
